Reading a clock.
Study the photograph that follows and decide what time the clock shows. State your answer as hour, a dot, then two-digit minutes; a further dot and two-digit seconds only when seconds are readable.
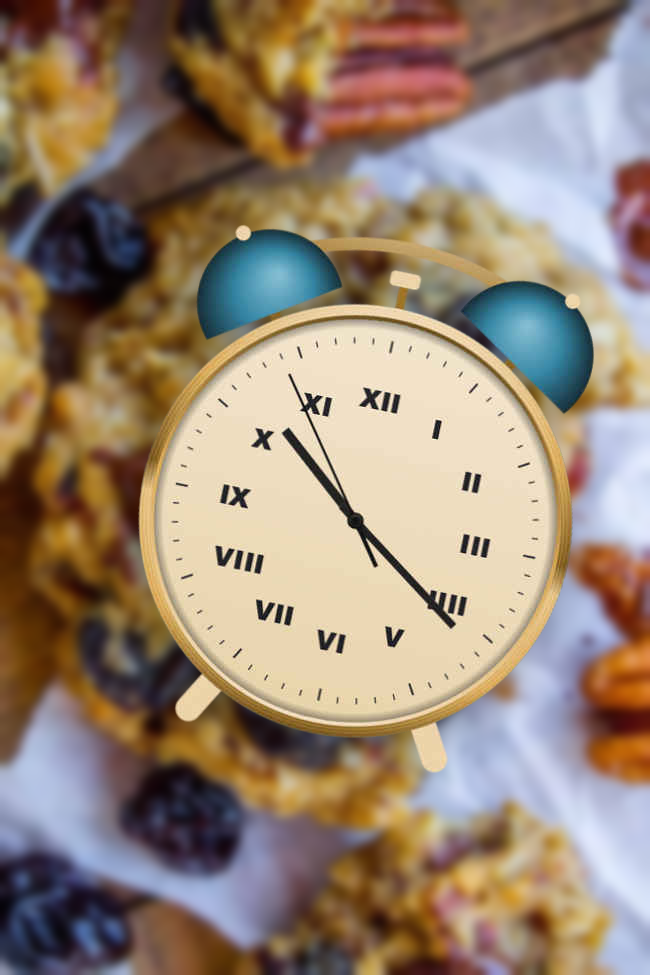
10.20.54
